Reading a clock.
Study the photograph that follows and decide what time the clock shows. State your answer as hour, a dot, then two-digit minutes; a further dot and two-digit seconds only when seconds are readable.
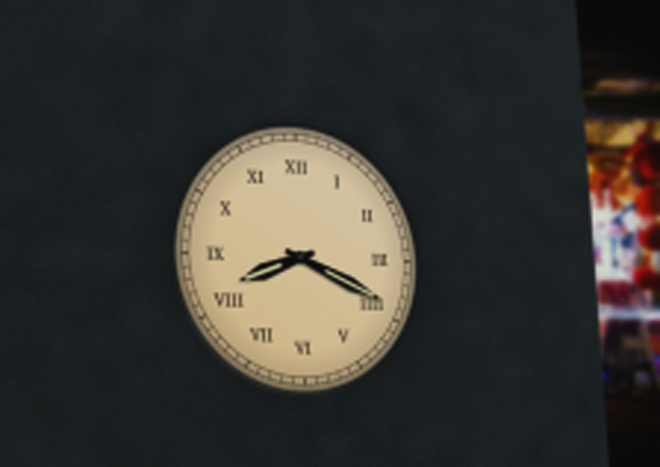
8.19
